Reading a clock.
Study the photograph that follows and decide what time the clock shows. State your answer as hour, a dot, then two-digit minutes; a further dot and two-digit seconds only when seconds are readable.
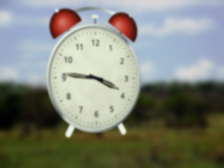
3.46
